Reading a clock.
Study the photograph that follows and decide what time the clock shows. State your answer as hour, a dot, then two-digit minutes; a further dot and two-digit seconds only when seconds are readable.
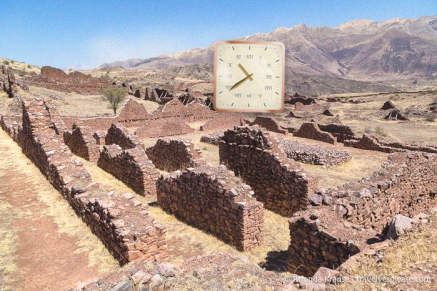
10.39
